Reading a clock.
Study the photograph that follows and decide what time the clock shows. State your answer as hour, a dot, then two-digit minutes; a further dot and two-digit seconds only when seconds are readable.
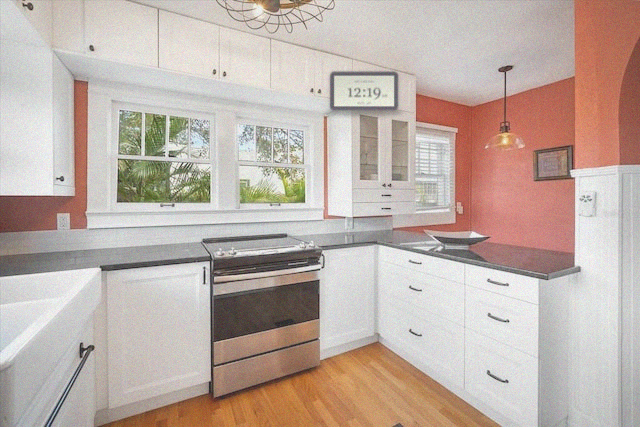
12.19
